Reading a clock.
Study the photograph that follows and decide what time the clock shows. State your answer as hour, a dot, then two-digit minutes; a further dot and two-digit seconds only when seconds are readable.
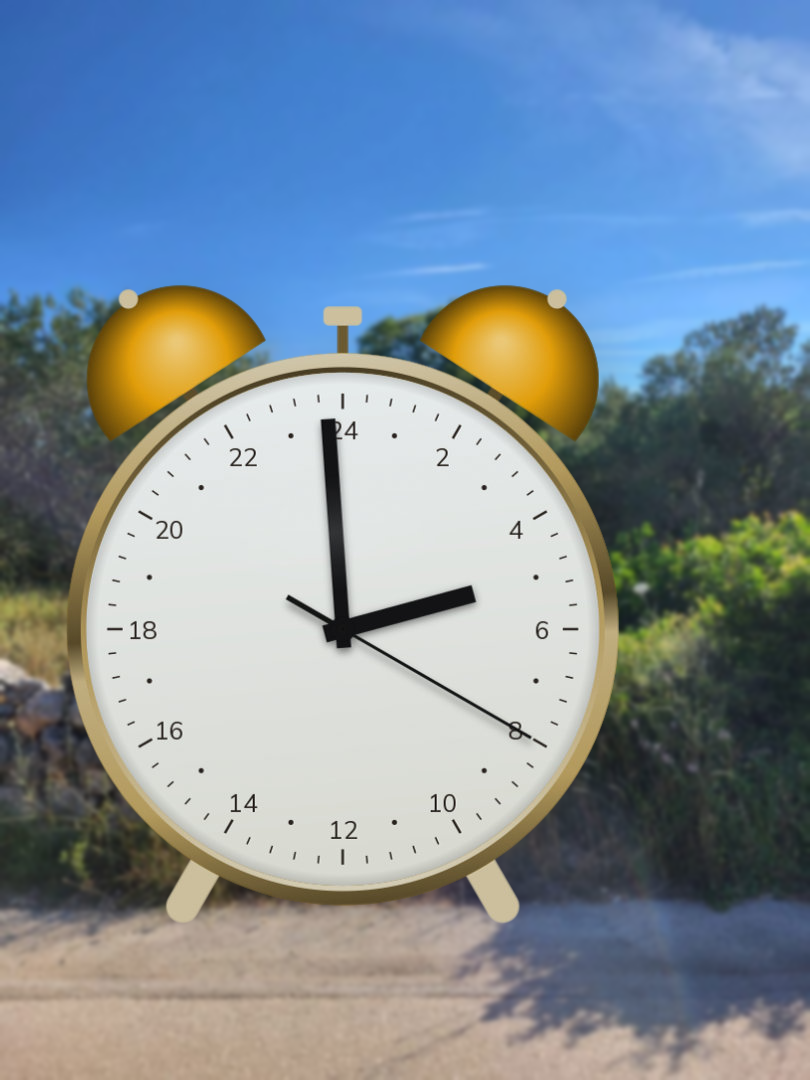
4.59.20
